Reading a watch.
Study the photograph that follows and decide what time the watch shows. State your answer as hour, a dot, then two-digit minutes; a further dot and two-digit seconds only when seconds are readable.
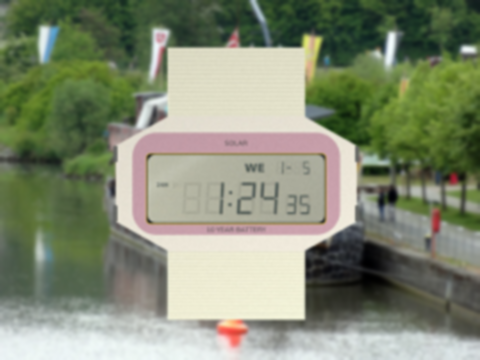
1.24.35
